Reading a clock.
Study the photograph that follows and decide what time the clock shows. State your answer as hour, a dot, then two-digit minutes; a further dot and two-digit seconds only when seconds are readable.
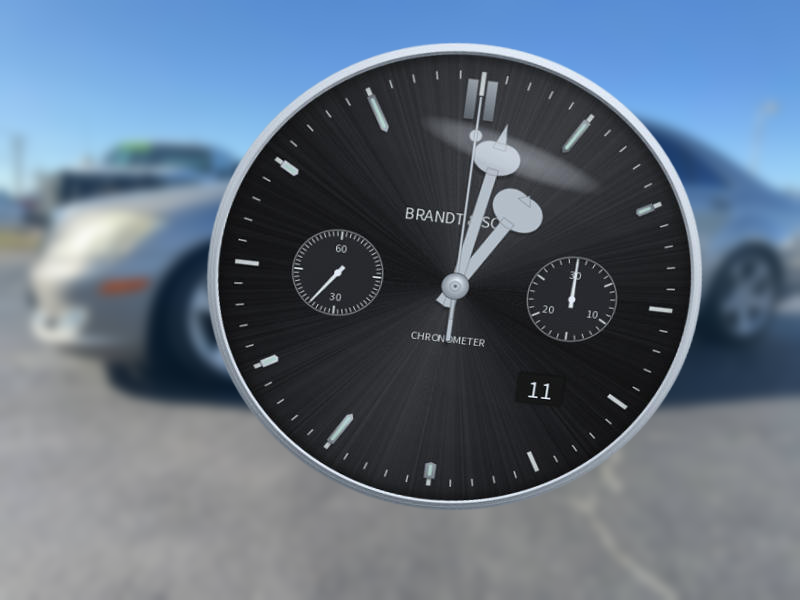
1.01.36
